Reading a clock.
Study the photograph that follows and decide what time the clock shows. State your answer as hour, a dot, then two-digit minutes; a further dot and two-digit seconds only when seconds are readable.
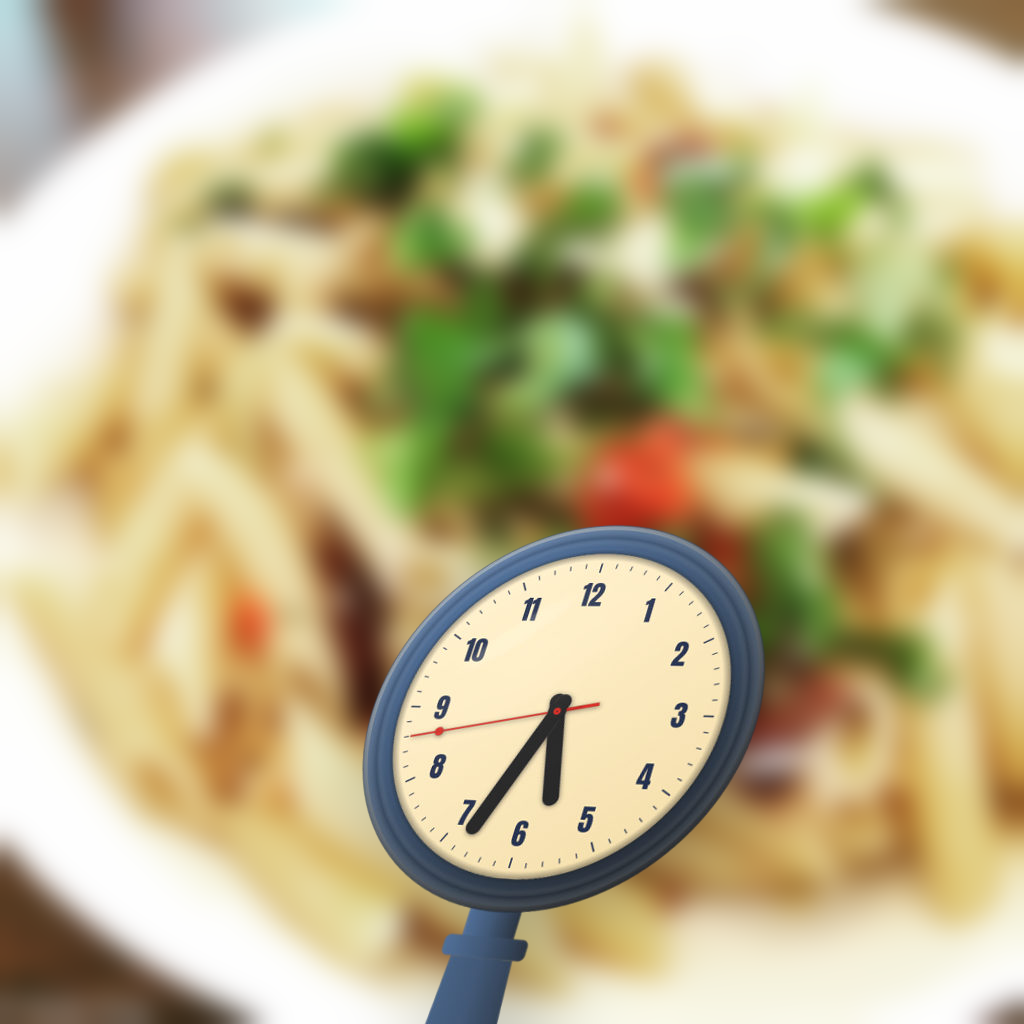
5.33.43
